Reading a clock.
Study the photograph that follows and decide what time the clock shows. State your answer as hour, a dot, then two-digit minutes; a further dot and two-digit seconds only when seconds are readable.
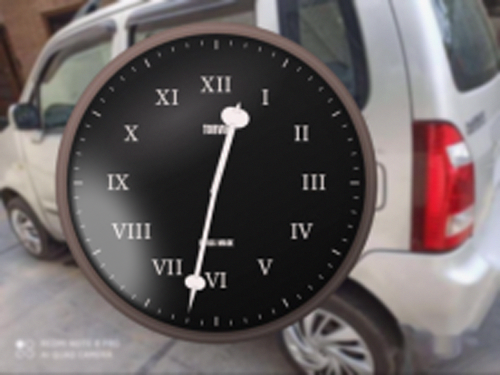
12.32
